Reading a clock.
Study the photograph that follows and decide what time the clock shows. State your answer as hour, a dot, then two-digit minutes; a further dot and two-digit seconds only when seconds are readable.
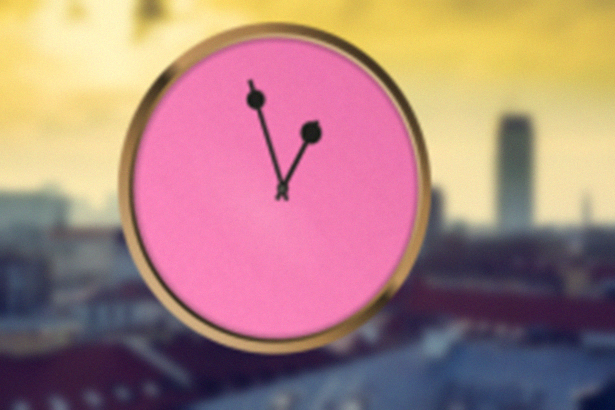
12.57
